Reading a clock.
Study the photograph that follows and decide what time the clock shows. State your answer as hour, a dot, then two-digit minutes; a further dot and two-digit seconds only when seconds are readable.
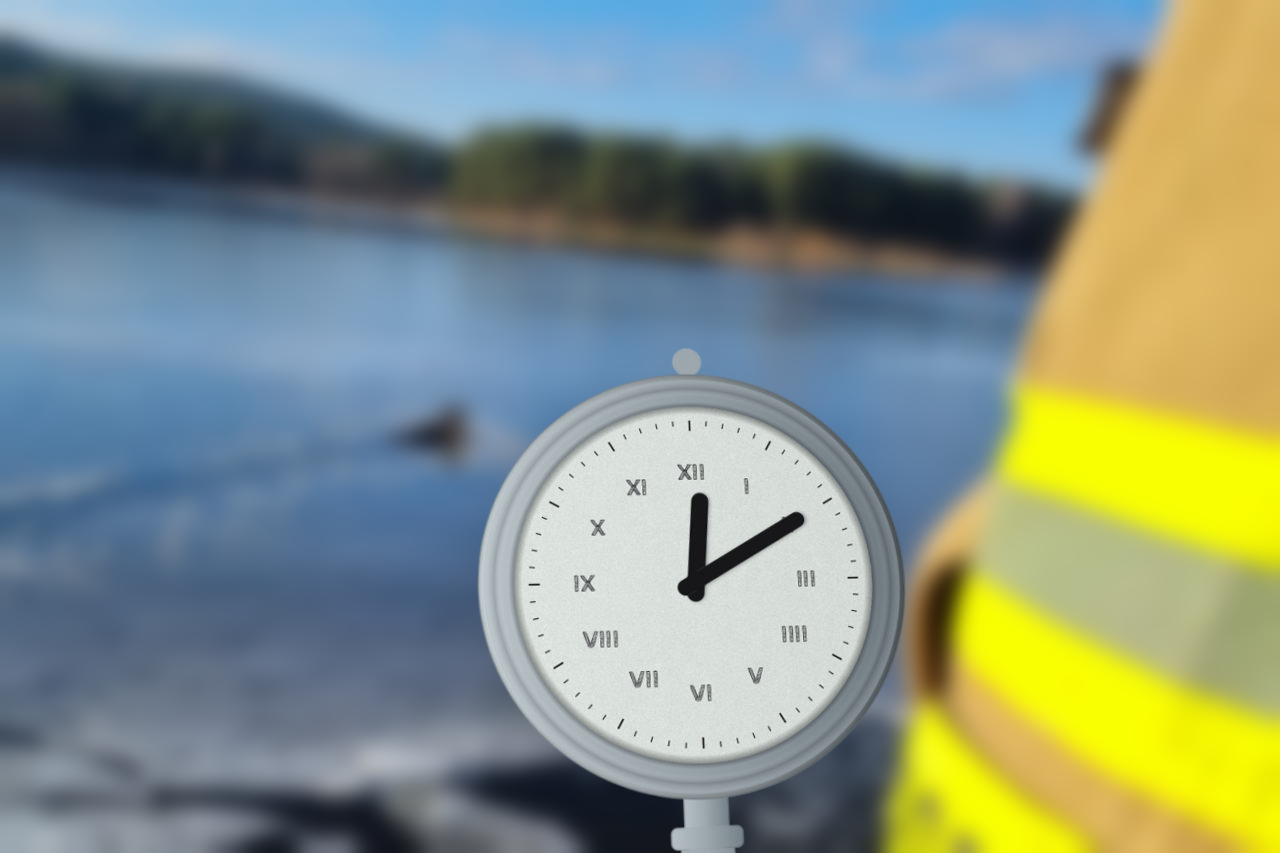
12.10
